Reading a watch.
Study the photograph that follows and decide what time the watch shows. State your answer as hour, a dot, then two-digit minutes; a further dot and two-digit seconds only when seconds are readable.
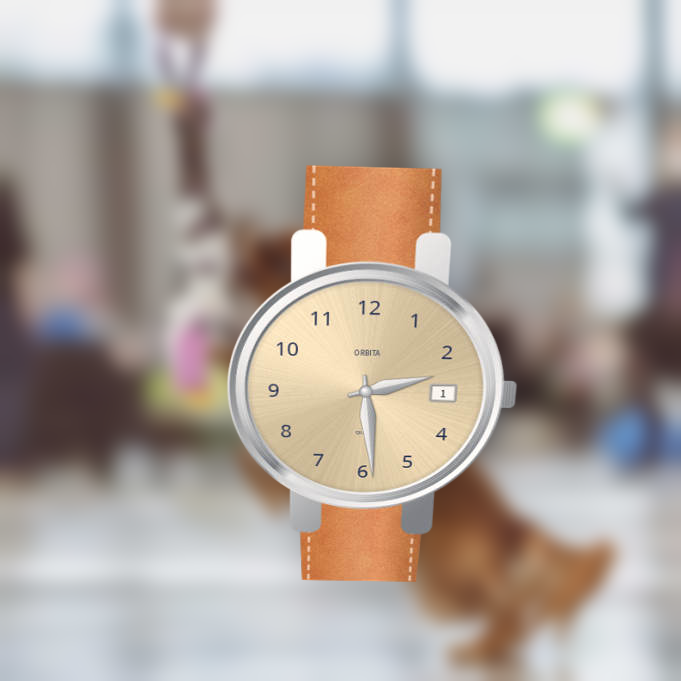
2.29
